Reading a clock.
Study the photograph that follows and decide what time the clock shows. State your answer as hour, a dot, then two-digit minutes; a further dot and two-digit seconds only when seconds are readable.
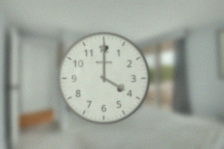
4.00
